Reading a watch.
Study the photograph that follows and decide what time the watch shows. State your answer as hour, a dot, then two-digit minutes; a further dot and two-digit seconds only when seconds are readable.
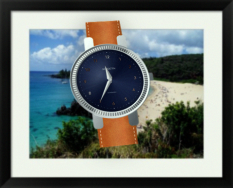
11.35
